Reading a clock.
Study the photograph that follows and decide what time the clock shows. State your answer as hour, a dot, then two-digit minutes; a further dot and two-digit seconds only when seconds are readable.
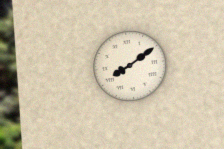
8.10
